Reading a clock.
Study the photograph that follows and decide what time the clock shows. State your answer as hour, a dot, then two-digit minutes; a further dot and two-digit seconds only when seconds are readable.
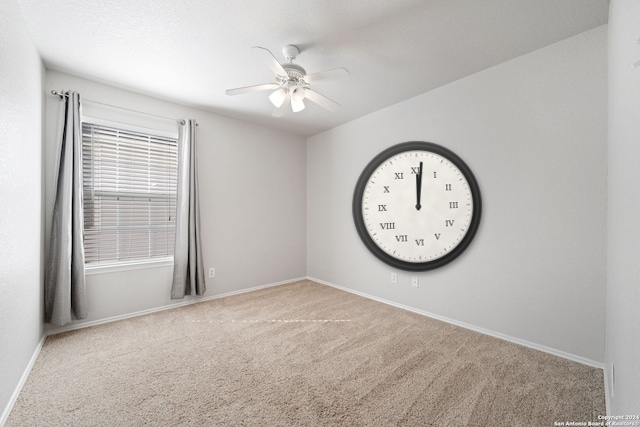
12.01
